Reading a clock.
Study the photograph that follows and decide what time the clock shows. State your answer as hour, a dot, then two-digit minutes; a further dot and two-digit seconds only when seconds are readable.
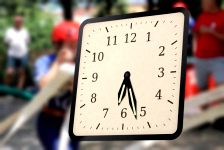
6.27
